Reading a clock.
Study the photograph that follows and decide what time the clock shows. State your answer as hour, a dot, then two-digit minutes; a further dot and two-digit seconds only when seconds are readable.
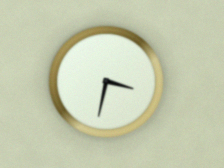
3.32
